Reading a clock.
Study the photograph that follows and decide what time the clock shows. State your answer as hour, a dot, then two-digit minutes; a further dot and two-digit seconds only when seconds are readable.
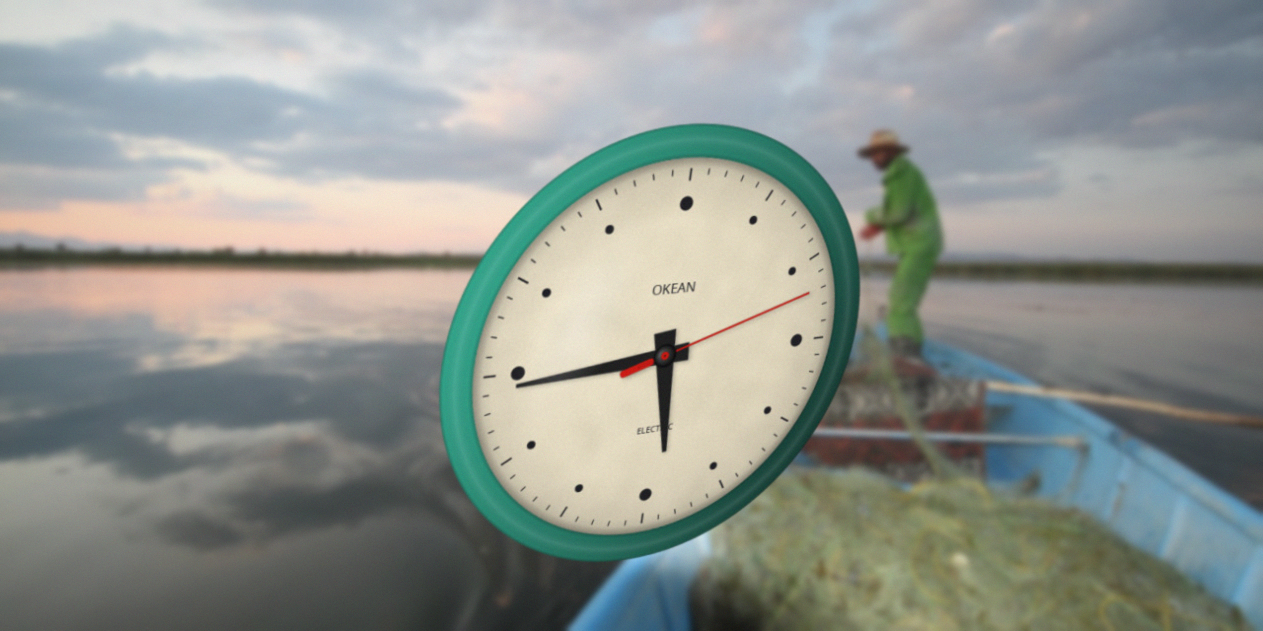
5.44.12
